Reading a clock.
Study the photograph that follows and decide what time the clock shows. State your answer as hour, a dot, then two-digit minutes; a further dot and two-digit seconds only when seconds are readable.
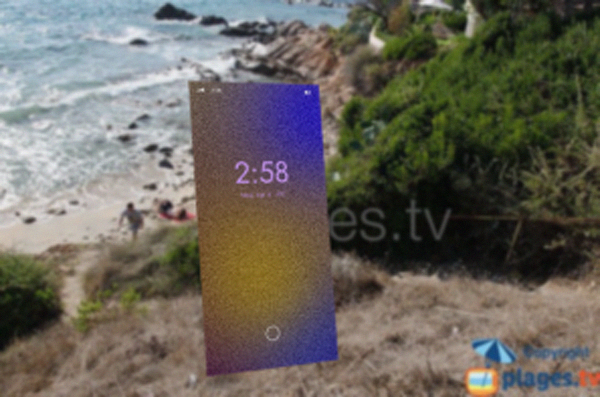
2.58
